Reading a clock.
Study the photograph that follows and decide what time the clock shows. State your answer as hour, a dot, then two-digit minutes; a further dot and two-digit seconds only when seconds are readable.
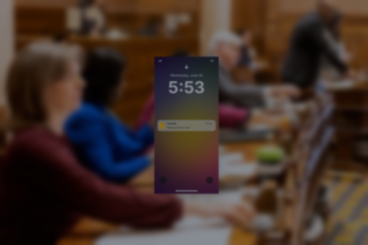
5.53
